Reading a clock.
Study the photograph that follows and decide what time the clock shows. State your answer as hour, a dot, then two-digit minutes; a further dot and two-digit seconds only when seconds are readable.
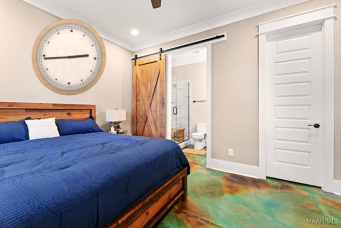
2.44
